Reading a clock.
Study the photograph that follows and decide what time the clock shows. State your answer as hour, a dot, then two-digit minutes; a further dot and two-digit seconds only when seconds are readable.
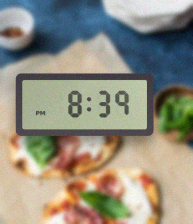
8.39
